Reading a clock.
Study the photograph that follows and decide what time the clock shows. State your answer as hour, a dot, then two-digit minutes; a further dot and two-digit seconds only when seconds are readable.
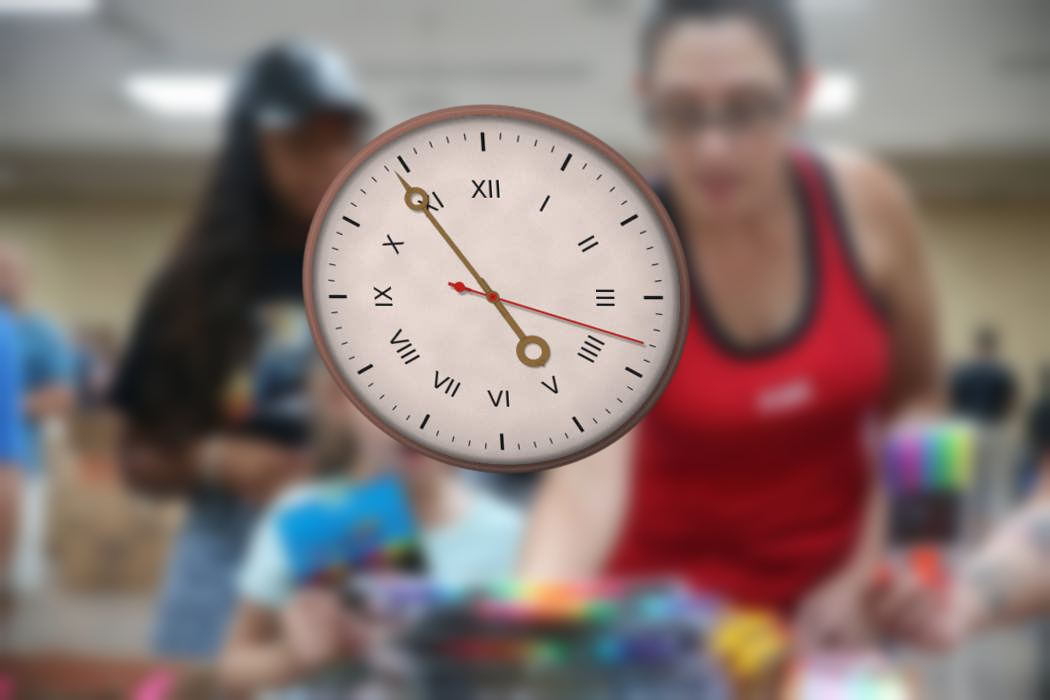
4.54.18
